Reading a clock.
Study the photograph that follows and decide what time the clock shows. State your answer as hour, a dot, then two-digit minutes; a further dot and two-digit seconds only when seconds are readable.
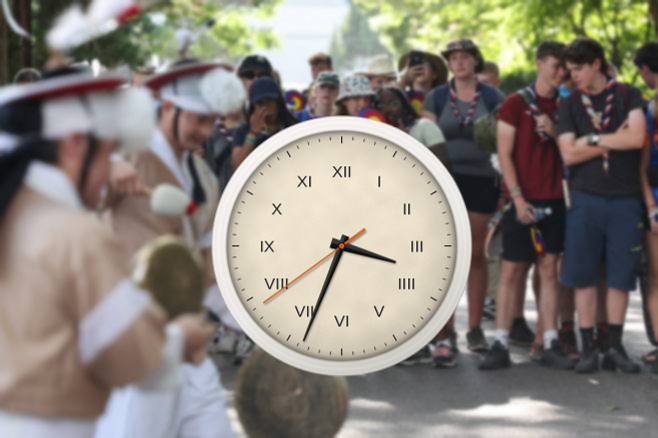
3.33.39
